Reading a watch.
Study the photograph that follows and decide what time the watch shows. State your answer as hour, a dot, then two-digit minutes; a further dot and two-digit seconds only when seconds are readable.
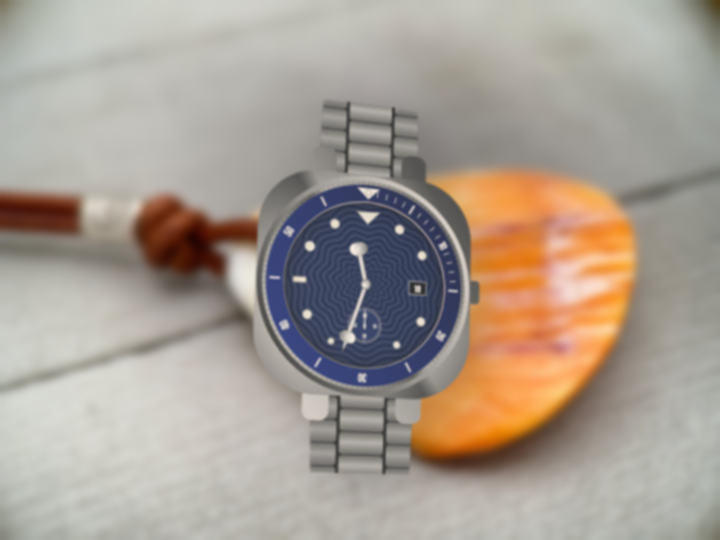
11.33
